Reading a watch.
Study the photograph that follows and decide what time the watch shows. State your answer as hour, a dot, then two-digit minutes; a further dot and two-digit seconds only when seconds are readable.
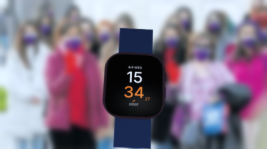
15.34
